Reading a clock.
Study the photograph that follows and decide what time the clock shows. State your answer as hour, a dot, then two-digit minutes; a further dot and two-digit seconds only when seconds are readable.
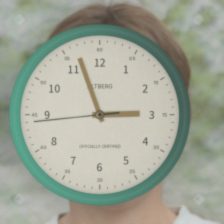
2.56.44
